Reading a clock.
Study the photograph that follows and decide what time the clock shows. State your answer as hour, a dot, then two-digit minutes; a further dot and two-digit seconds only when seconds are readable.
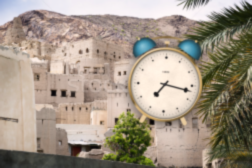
7.17
